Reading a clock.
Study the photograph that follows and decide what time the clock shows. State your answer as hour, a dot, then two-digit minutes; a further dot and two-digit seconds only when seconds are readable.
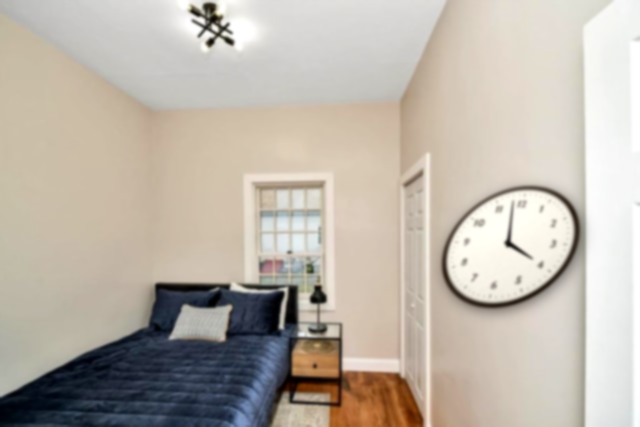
3.58
